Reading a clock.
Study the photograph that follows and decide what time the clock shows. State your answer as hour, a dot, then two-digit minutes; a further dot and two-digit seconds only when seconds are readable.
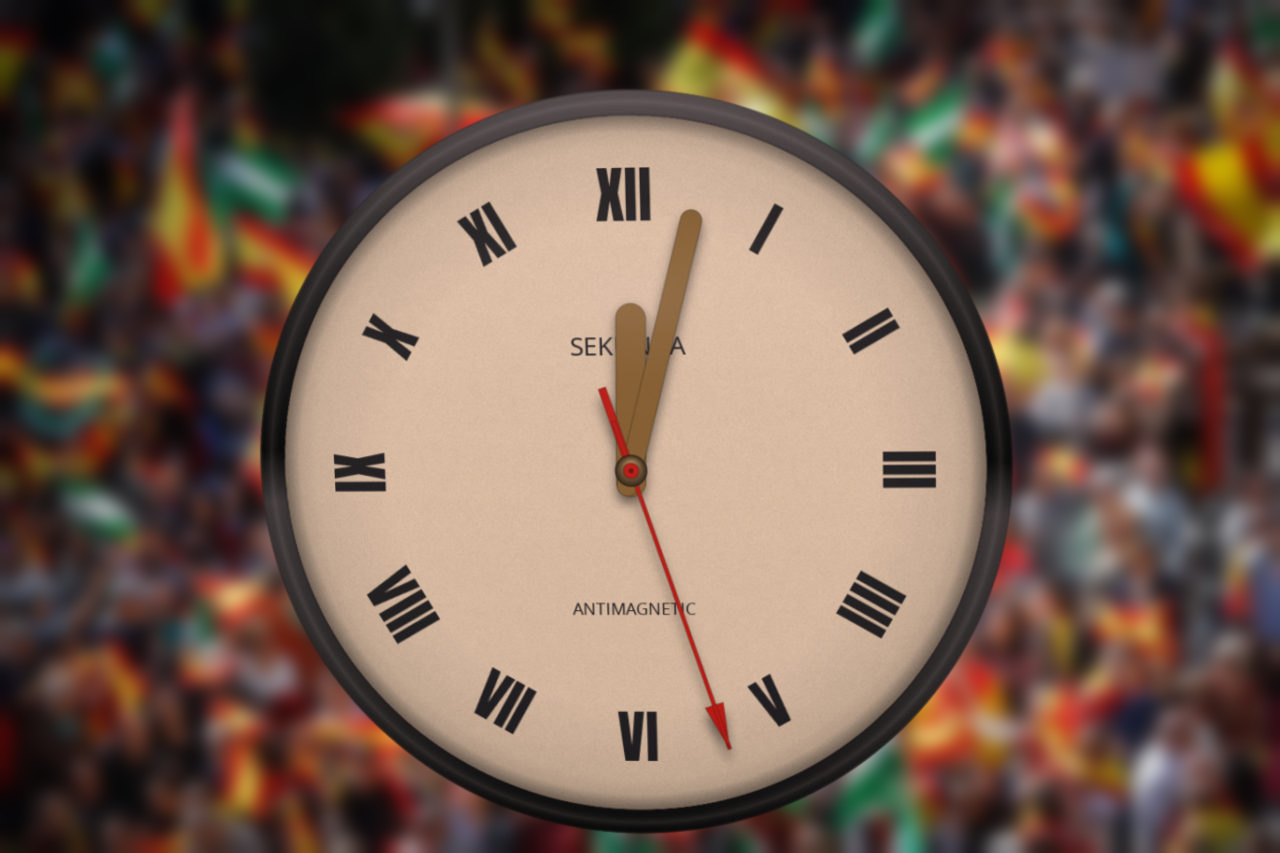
12.02.27
